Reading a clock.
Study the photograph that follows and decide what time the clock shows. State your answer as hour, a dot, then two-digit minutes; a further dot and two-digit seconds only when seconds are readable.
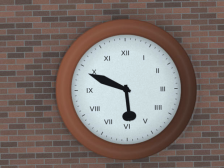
5.49
